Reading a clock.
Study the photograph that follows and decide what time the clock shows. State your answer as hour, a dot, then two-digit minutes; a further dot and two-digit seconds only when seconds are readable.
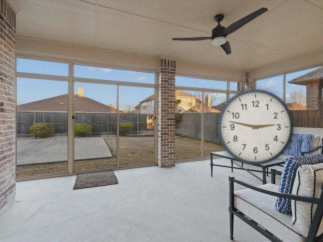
2.47
